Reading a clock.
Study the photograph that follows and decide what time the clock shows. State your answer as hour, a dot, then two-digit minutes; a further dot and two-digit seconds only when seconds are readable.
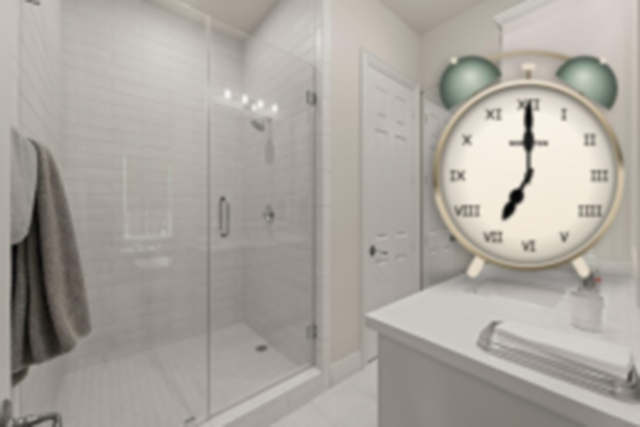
7.00
